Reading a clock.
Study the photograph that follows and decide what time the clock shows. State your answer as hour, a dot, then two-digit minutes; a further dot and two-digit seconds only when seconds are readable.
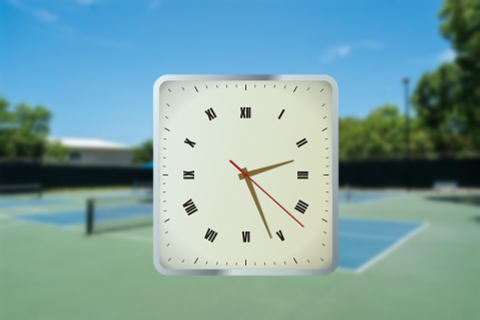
2.26.22
